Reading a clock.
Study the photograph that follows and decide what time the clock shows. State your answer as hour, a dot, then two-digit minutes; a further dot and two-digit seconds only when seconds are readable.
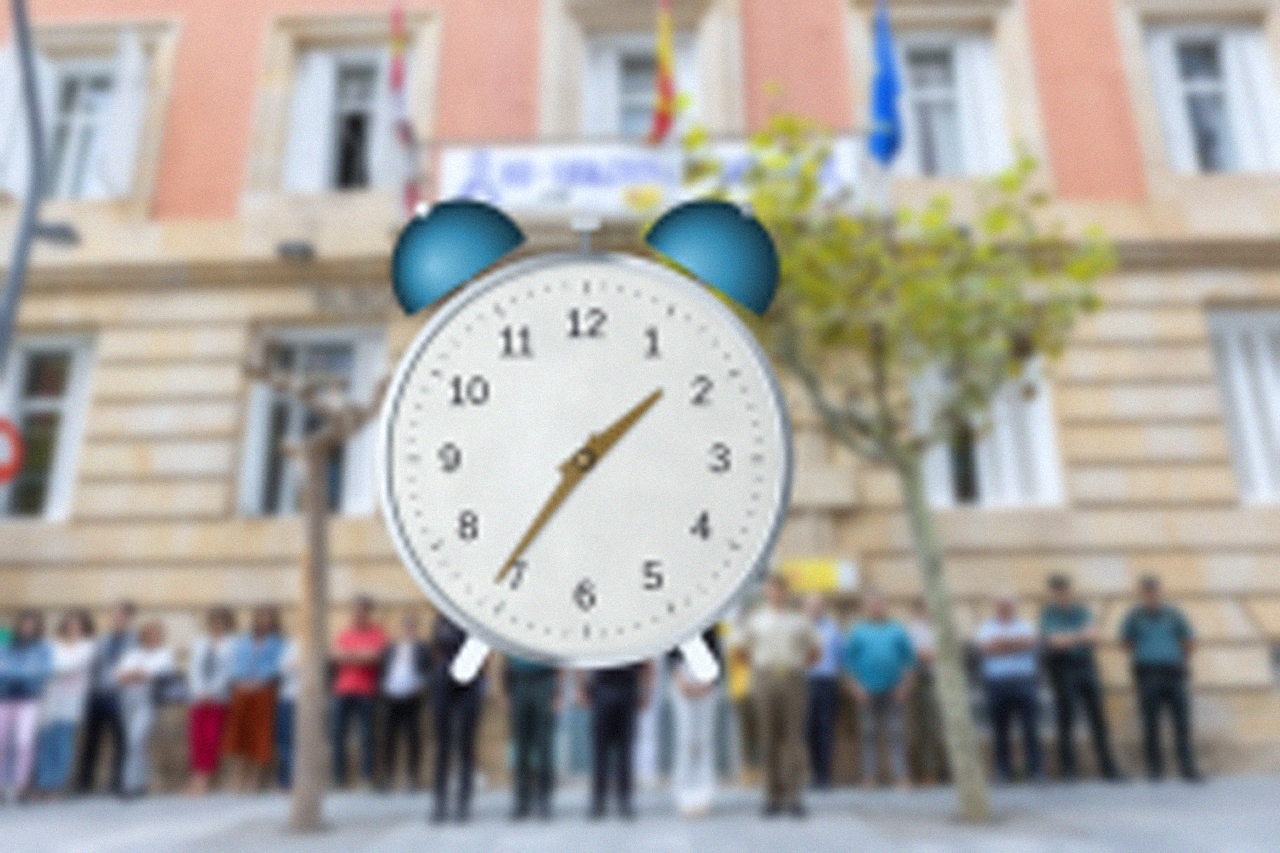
1.36
